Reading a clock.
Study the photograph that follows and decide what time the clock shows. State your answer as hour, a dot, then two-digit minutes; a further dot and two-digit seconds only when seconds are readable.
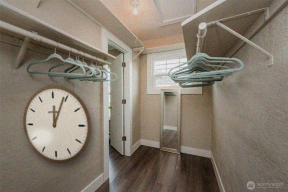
12.04
